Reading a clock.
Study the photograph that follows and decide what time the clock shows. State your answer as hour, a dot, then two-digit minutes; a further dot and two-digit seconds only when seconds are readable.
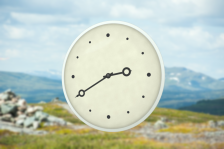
2.40
